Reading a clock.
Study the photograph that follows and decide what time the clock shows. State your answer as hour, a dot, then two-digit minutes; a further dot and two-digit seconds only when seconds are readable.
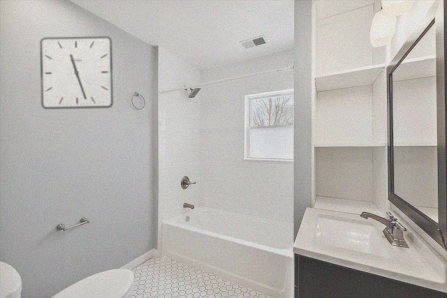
11.27
